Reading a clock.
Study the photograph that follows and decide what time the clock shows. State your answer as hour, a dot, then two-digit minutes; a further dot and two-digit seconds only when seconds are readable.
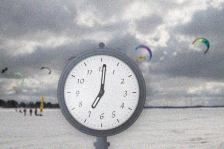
7.01
